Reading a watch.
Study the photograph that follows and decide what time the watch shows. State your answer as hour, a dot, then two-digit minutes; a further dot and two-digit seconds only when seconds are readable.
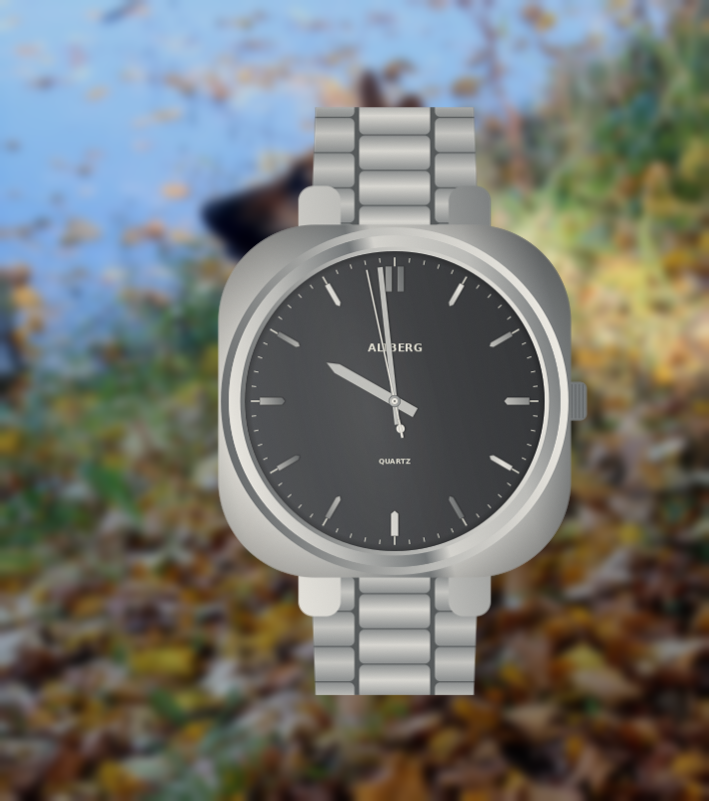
9.58.58
